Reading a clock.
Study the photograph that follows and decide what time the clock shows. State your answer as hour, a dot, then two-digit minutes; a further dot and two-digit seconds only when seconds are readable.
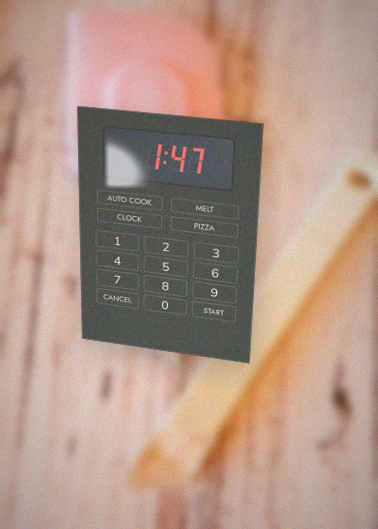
1.47
